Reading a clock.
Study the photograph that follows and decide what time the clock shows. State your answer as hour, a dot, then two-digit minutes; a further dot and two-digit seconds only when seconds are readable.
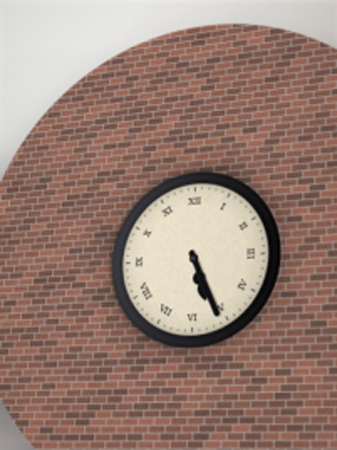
5.26
